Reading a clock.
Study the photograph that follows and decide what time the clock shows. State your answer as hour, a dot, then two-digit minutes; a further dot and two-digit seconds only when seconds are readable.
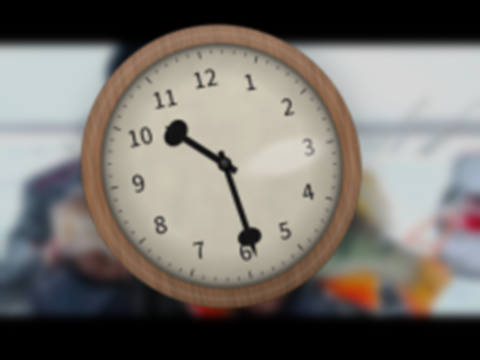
10.29
